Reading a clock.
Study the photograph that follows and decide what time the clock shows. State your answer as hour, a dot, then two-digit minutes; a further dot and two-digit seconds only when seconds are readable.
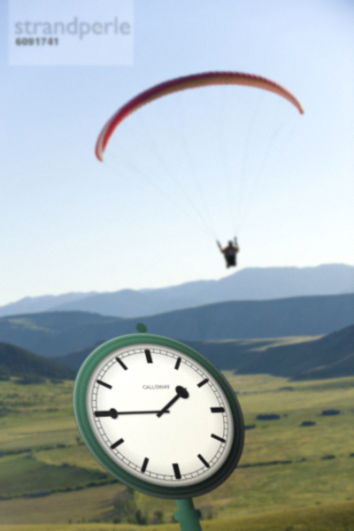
1.45
